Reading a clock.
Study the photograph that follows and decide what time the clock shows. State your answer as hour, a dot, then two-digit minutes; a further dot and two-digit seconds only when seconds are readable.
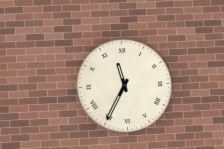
11.35
